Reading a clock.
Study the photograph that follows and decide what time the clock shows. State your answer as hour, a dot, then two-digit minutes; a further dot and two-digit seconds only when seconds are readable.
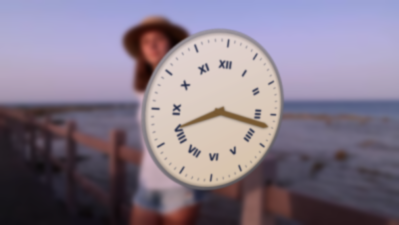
8.17
